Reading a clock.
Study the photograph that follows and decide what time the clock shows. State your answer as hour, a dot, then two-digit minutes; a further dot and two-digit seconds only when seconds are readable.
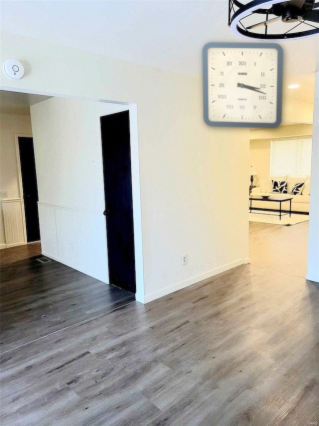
3.18
